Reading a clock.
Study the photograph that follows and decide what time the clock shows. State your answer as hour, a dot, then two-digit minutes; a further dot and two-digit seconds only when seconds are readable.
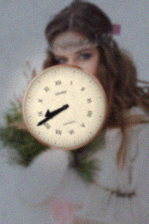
8.42
